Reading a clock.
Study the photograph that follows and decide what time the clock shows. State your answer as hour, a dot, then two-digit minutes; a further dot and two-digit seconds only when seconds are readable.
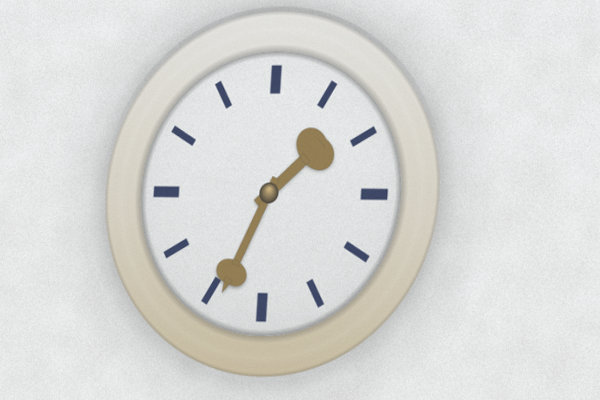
1.34
